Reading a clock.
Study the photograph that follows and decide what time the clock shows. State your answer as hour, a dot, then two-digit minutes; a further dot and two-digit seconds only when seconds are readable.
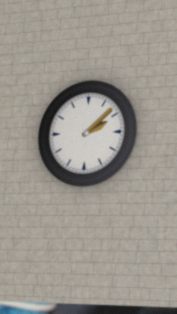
2.08
